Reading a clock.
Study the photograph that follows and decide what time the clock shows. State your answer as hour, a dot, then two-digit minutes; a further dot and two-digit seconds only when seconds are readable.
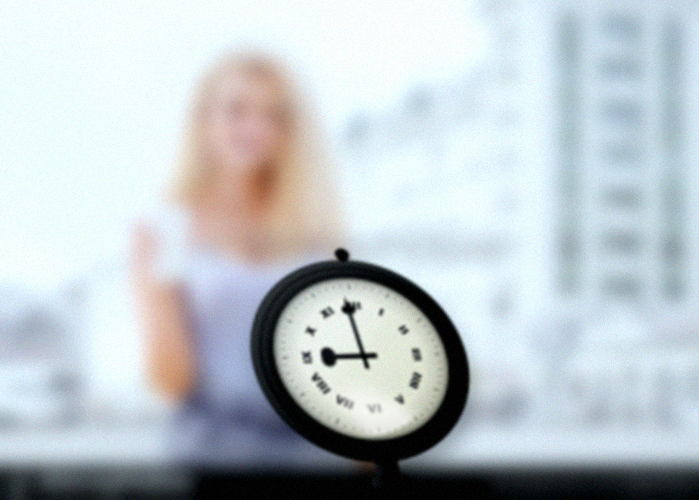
8.59
